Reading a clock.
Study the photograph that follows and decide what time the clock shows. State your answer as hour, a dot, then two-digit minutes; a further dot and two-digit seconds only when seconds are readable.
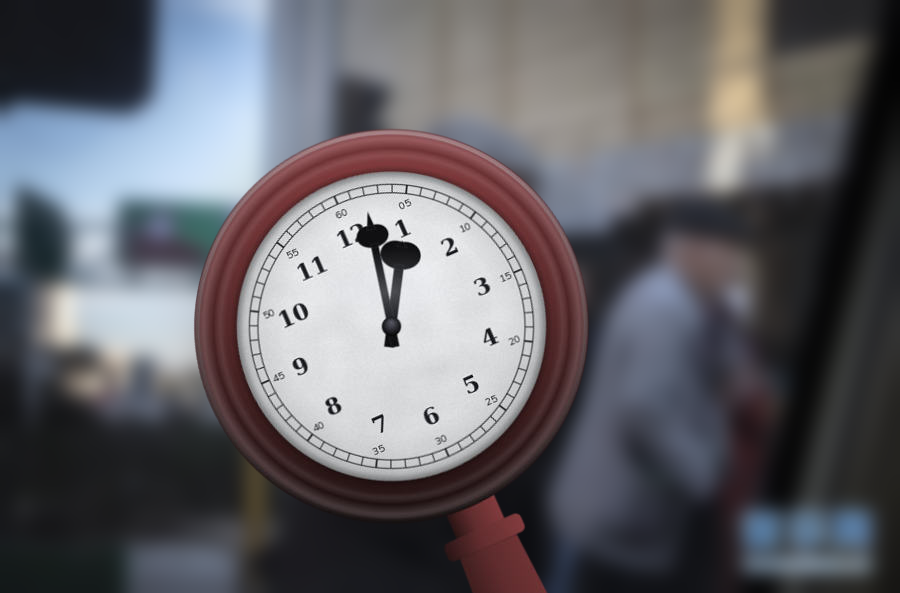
1.02
